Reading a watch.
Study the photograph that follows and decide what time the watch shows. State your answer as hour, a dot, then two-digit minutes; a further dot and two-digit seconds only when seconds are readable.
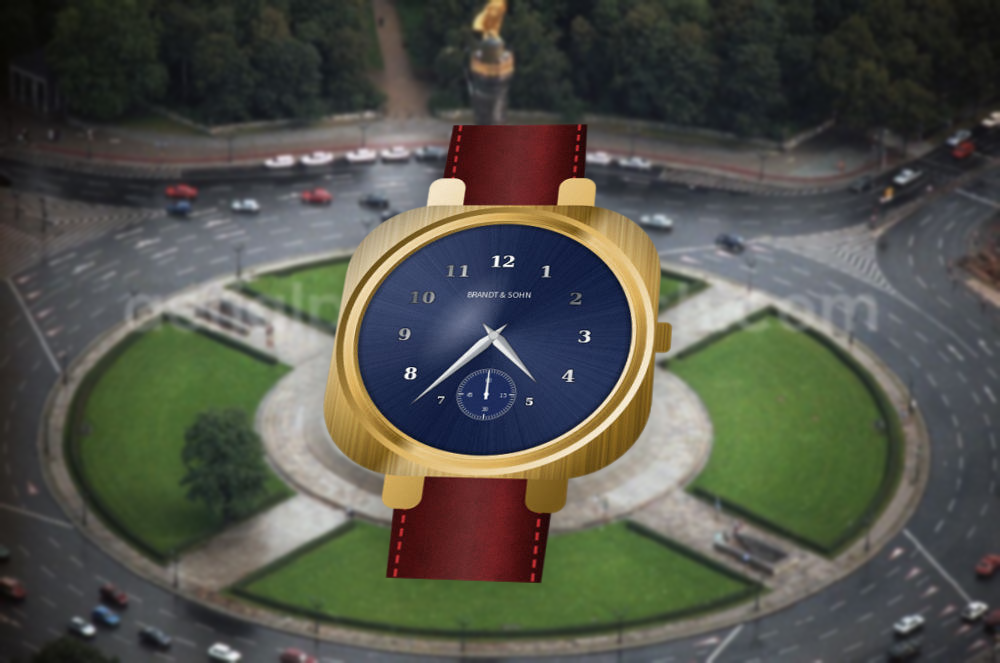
4.37
